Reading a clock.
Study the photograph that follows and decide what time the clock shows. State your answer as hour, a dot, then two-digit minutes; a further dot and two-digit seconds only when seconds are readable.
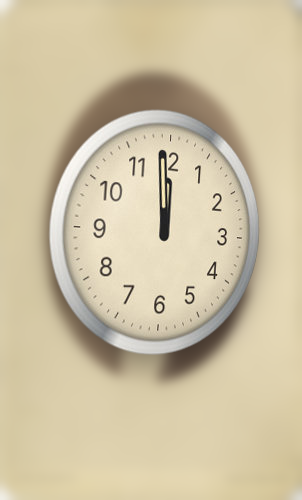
11.59
